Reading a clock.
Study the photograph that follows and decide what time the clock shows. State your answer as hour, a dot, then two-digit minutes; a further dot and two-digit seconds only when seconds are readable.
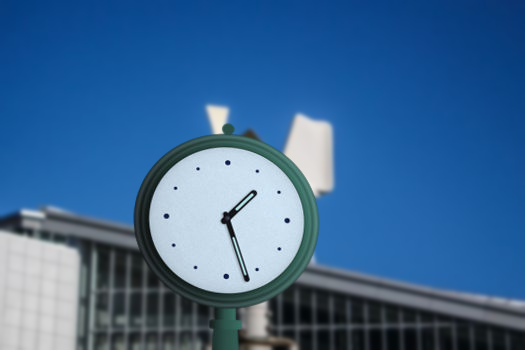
1.27
